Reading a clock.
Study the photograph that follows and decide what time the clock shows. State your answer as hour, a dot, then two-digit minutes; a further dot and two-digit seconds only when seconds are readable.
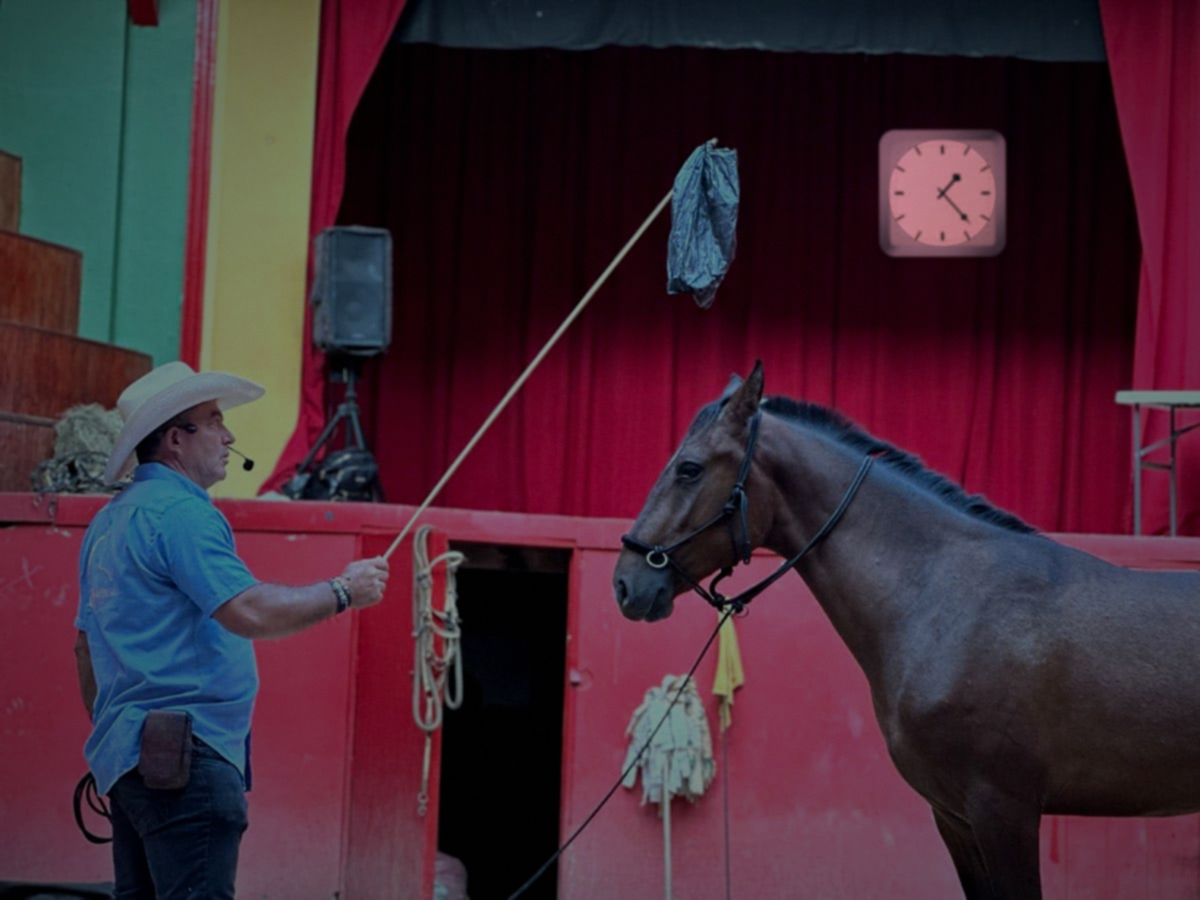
1.23
